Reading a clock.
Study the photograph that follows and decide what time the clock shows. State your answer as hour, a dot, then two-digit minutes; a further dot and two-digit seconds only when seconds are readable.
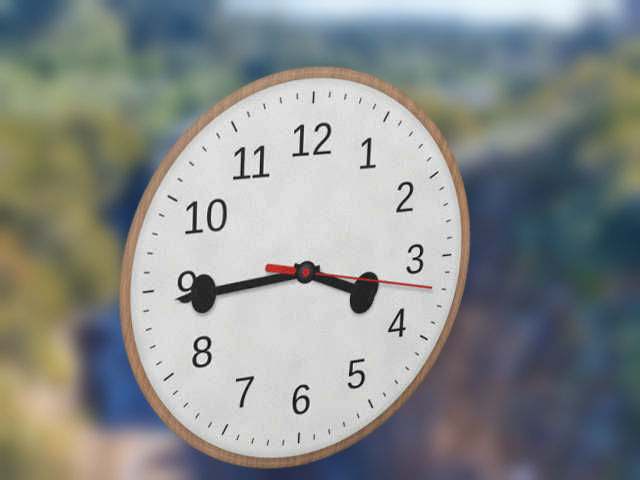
3.44.17
